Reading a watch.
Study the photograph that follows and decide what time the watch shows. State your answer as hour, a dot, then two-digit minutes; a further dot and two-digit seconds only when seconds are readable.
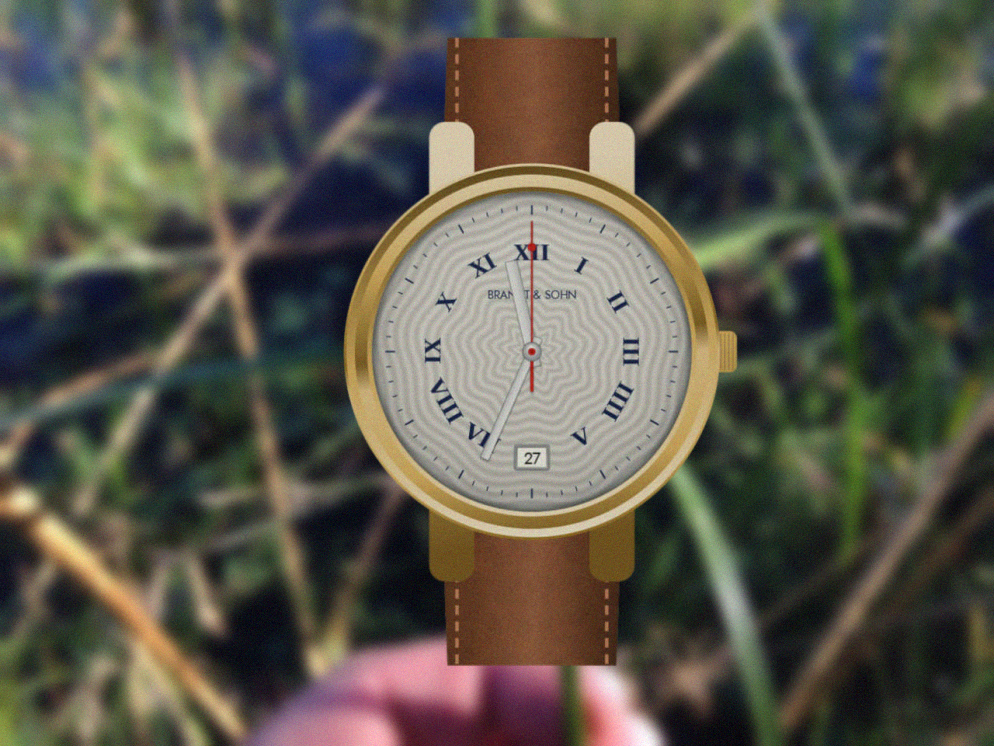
11.34.00
